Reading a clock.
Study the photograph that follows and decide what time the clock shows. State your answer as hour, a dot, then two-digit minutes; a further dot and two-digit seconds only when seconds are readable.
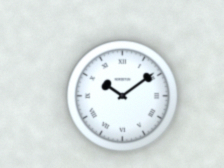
10.09
